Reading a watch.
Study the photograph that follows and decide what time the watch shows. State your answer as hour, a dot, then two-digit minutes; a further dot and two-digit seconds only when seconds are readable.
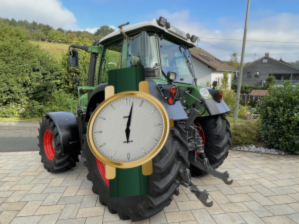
6.02
